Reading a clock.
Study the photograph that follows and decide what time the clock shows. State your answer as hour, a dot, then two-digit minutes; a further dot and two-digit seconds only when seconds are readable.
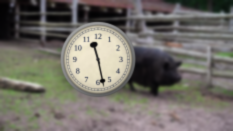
11.28
